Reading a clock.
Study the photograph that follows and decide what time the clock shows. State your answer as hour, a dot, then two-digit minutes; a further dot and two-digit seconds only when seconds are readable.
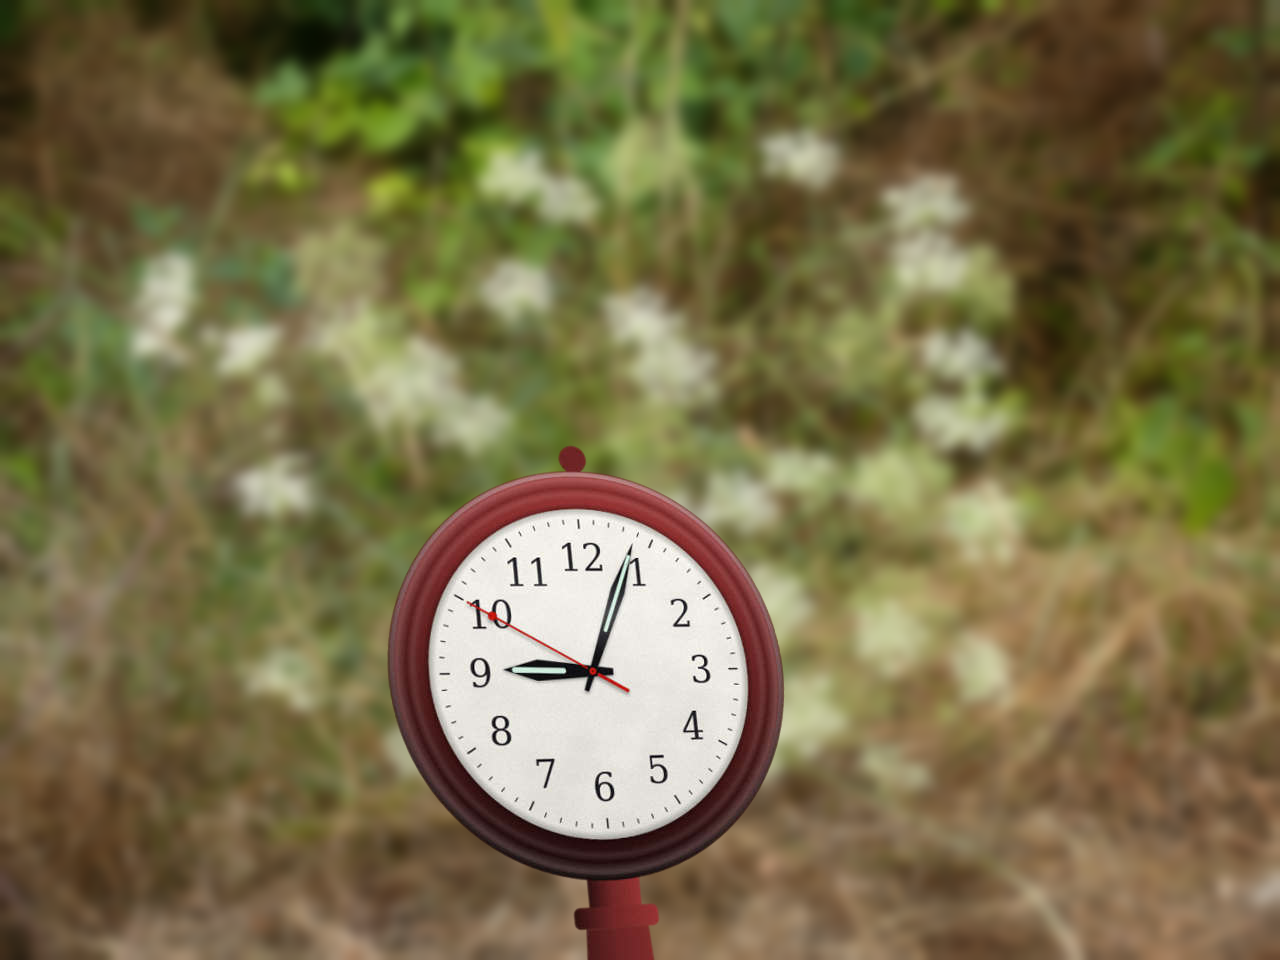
9.03.50
